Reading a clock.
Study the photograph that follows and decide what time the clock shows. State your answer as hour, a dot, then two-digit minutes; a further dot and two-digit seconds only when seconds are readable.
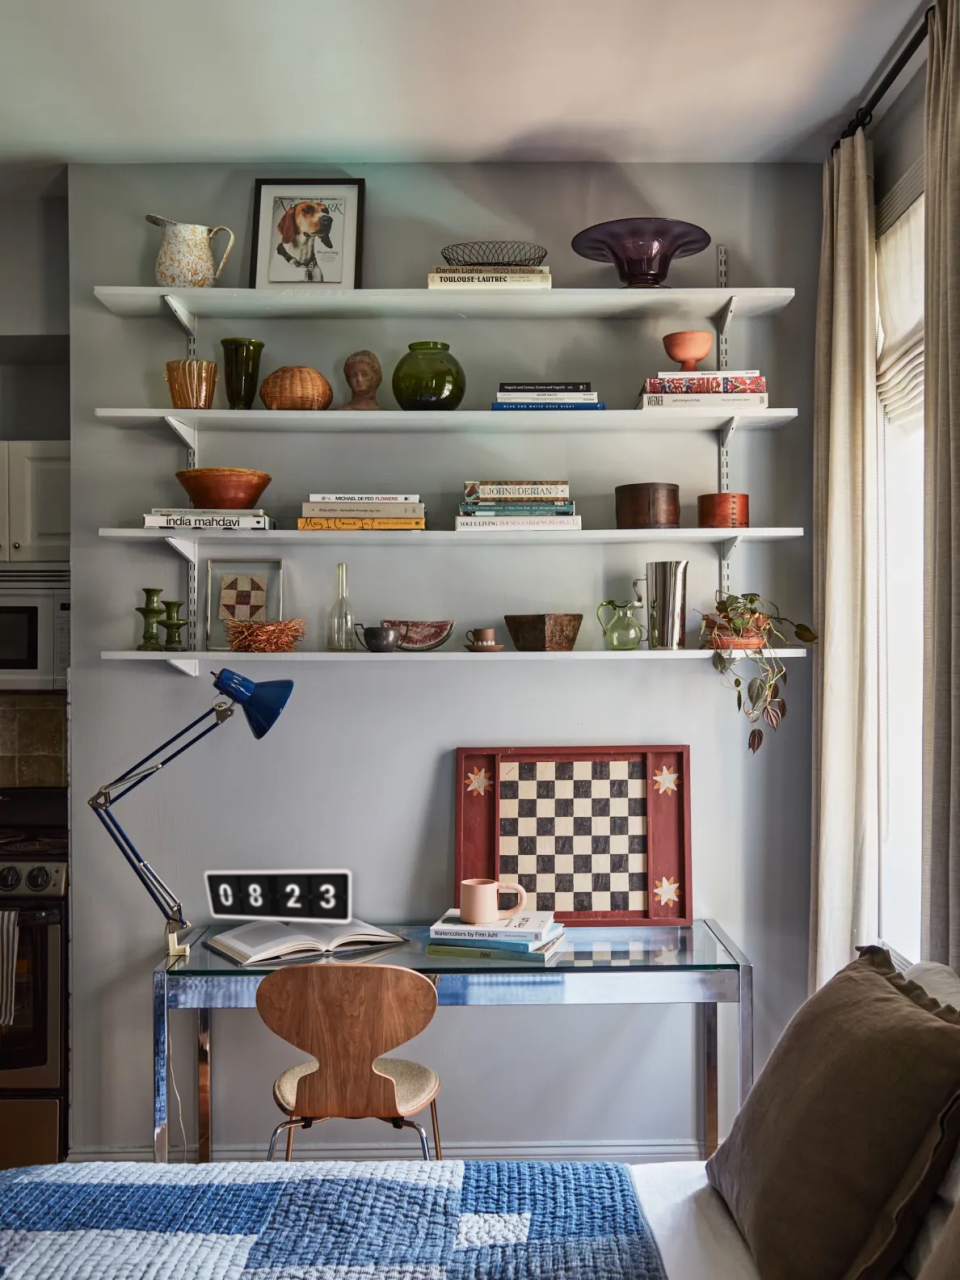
8.23
